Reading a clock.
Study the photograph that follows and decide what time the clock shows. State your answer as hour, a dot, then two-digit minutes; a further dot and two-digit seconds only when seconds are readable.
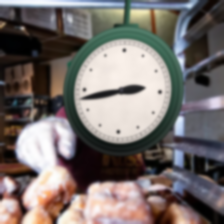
2.43
